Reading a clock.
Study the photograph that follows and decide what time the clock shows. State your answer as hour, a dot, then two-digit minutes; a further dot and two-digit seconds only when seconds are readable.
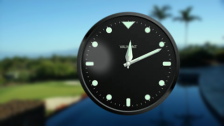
12.11
